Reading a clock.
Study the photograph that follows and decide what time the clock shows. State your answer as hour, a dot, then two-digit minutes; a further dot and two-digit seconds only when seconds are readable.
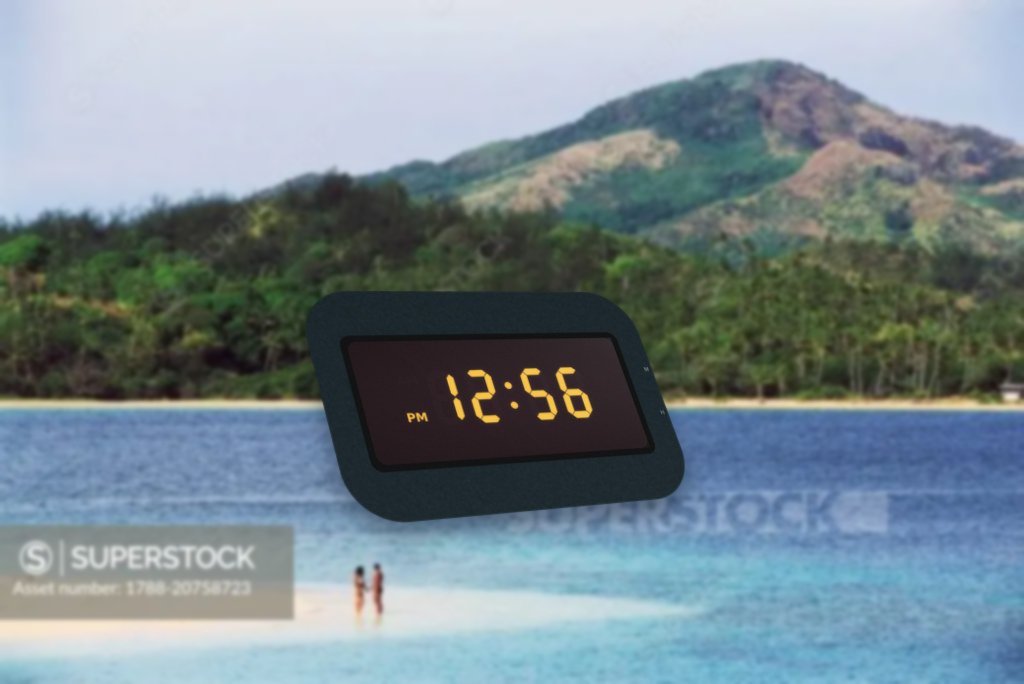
12.56
